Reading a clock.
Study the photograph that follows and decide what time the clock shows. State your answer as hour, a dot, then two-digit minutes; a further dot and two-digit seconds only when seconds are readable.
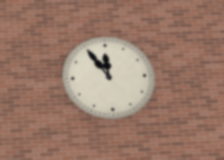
11.55
